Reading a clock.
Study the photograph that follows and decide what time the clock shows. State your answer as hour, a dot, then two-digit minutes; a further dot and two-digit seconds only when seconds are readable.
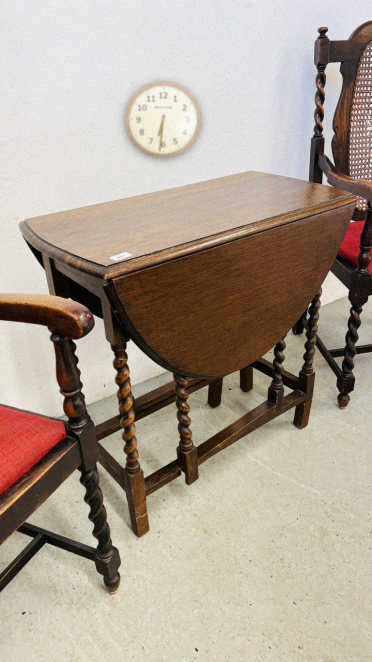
6.31
